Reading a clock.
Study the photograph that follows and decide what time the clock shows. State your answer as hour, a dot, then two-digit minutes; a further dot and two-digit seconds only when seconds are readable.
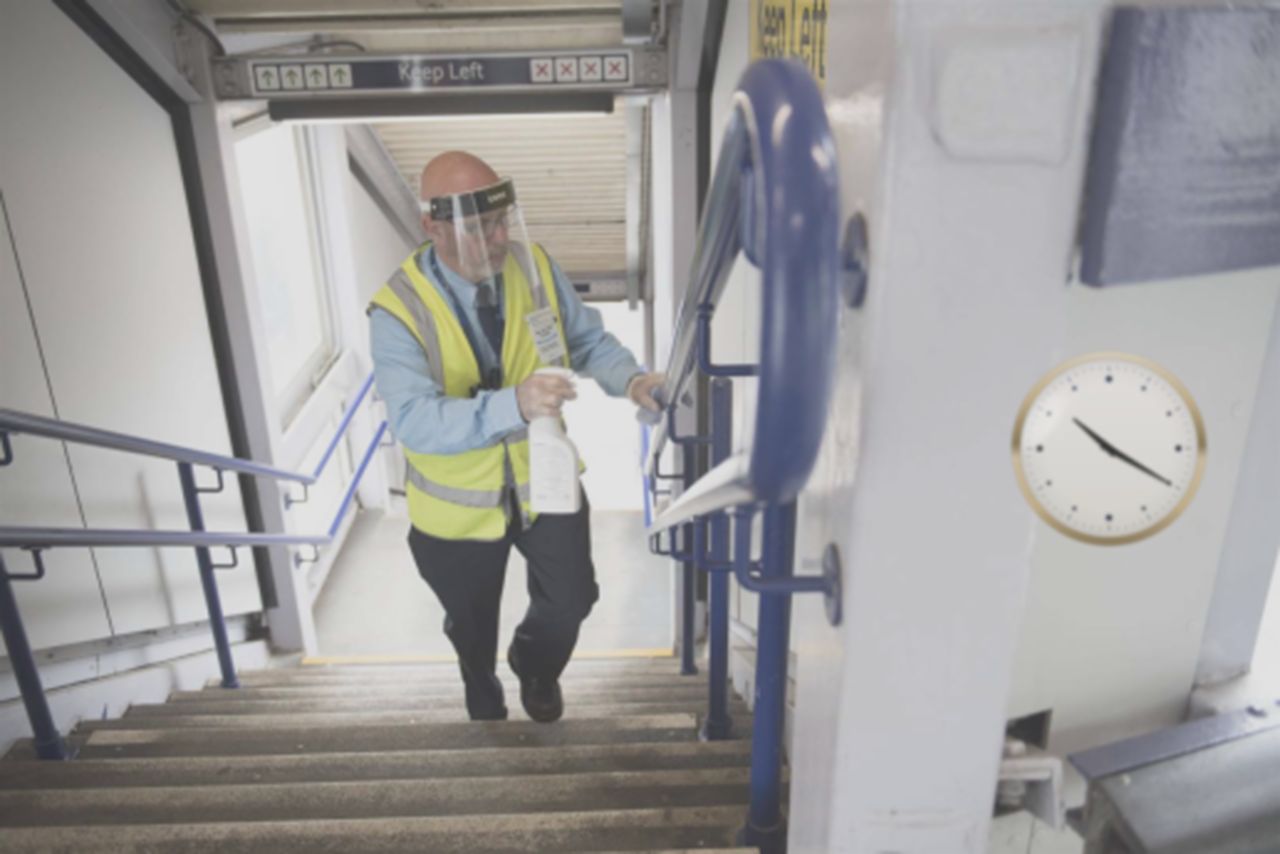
10.20
